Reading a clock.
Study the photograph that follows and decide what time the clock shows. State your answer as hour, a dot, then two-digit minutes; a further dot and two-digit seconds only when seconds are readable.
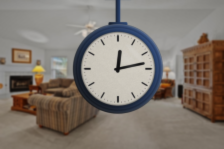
12.13
